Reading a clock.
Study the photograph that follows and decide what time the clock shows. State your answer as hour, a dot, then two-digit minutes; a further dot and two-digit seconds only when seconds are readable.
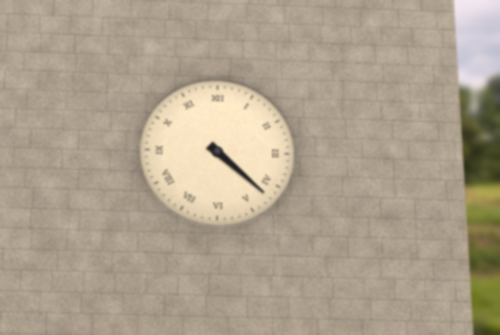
4.22
